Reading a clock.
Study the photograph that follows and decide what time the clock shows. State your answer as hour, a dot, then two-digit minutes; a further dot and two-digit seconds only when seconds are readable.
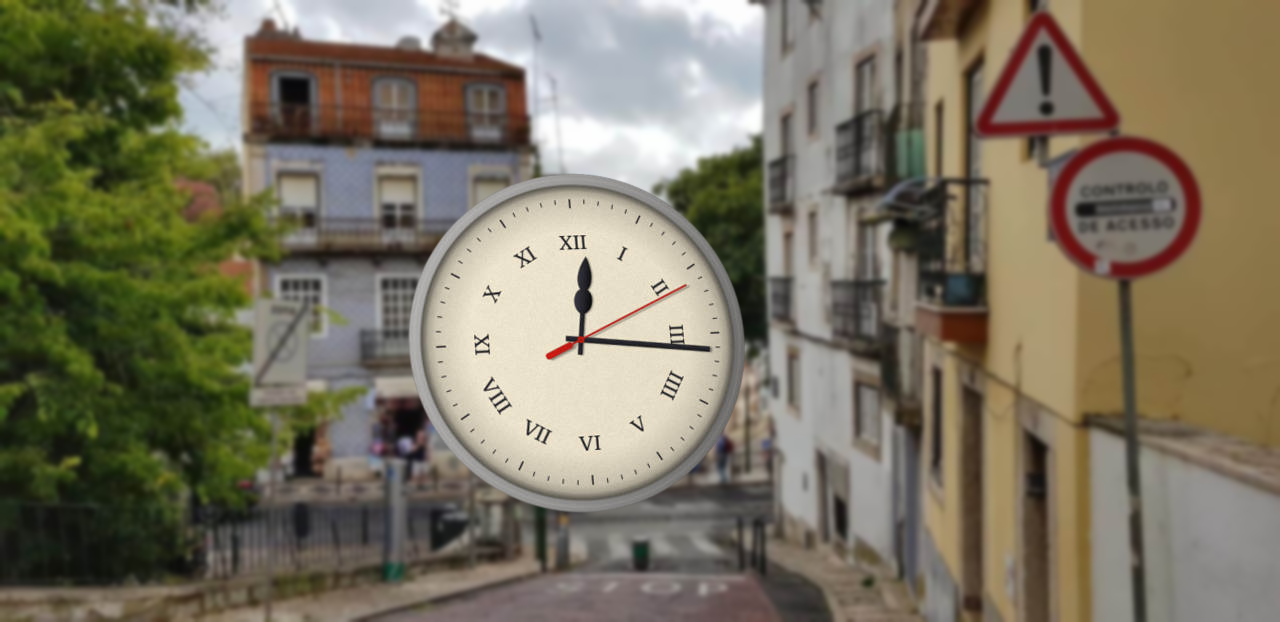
12.16.11
